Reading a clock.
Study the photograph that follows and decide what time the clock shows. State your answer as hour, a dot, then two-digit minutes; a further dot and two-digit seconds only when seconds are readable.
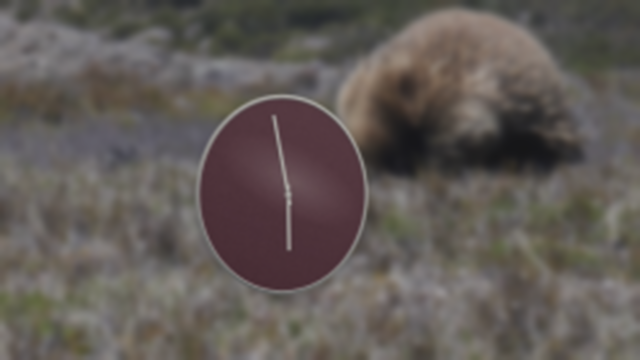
5.58
